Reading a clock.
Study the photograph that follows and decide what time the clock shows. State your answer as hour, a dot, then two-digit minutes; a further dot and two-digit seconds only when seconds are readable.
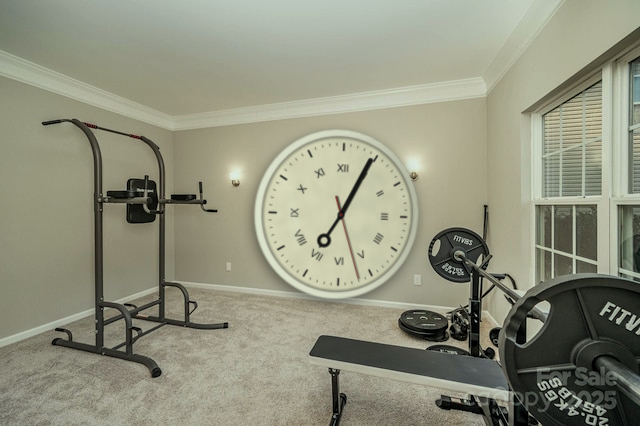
7.04.27
